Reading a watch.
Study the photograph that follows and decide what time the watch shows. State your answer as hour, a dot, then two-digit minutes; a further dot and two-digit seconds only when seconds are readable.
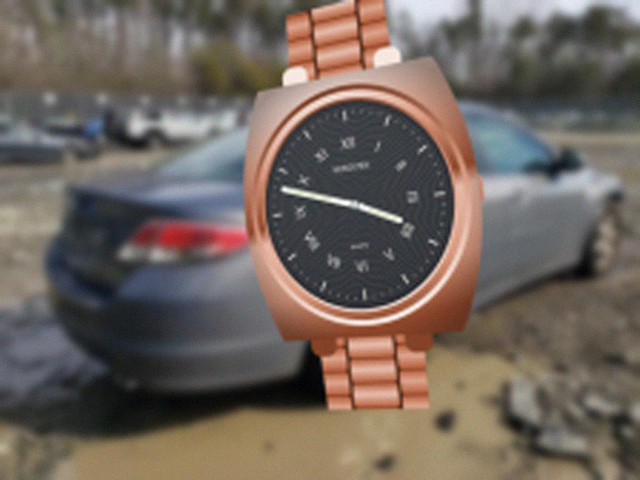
3.48
